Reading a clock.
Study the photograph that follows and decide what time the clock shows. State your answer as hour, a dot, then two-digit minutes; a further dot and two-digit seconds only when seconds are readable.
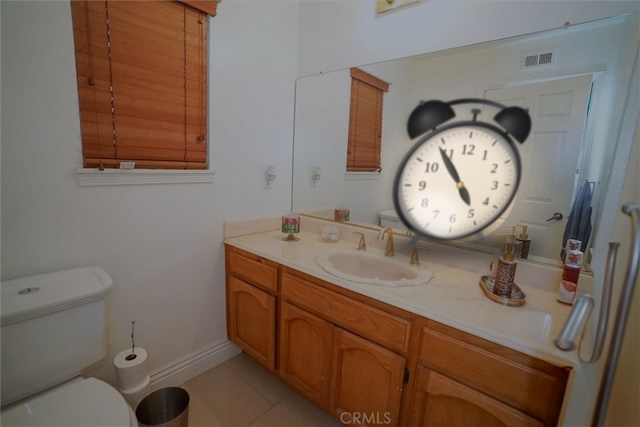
4.54
